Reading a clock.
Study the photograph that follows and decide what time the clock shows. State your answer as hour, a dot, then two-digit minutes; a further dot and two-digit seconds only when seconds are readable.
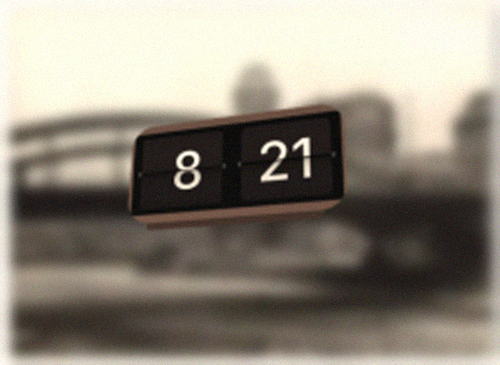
8.21
